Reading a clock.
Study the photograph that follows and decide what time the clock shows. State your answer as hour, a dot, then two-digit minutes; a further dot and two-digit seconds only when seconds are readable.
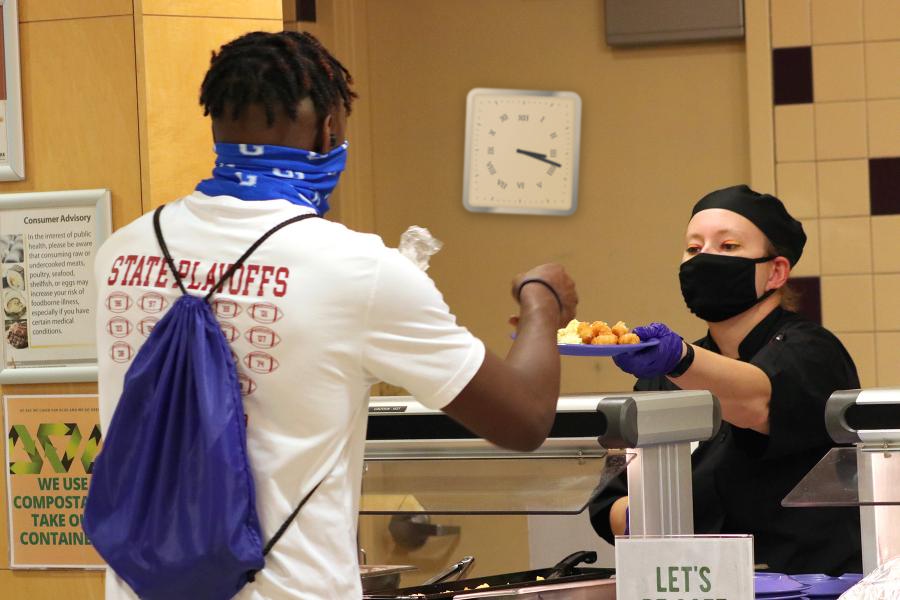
3.18
